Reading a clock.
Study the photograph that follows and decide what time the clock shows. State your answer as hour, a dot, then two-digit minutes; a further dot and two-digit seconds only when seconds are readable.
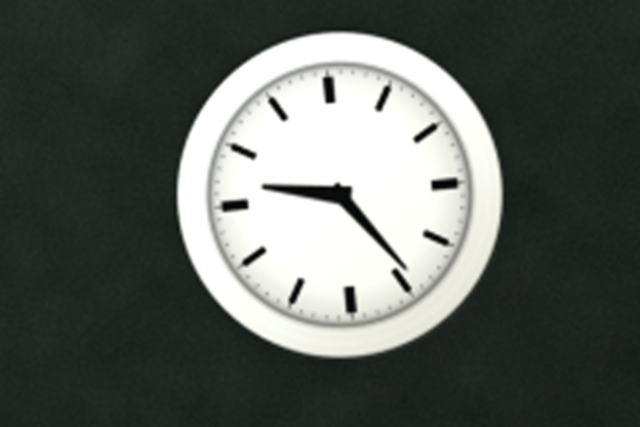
9.24
